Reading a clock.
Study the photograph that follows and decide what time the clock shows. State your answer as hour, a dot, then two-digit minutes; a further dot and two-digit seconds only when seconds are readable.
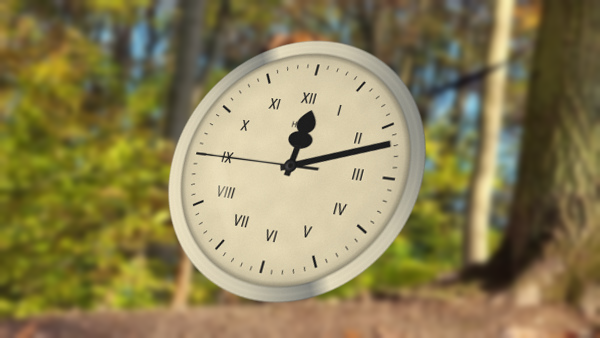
12.11.45
